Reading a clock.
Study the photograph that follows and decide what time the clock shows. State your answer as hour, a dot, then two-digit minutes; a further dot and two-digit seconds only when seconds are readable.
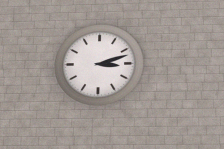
3.12
